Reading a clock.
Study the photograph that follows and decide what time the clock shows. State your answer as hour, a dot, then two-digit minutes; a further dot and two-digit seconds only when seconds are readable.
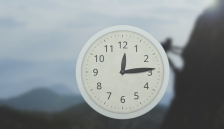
12.14
